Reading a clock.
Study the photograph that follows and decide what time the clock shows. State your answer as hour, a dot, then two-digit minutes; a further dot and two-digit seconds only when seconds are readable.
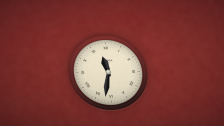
11.32
